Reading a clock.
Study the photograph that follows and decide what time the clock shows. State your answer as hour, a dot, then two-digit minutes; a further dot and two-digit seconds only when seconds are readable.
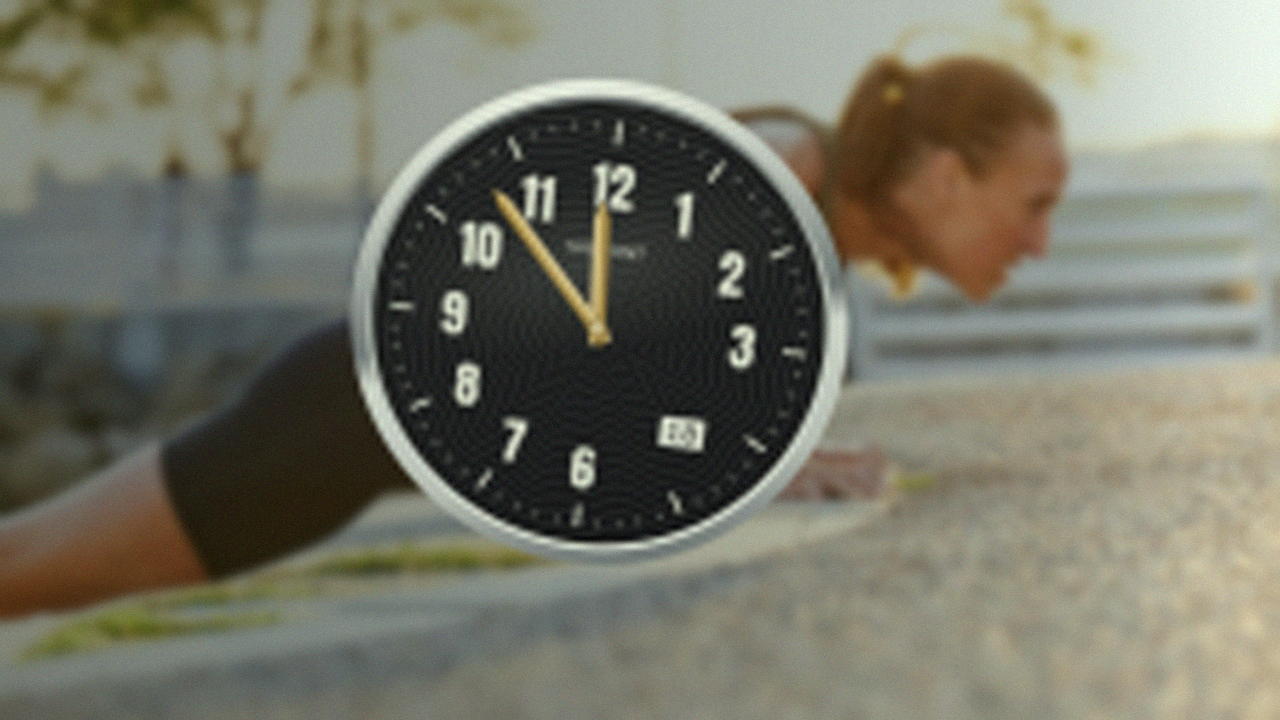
11.53
